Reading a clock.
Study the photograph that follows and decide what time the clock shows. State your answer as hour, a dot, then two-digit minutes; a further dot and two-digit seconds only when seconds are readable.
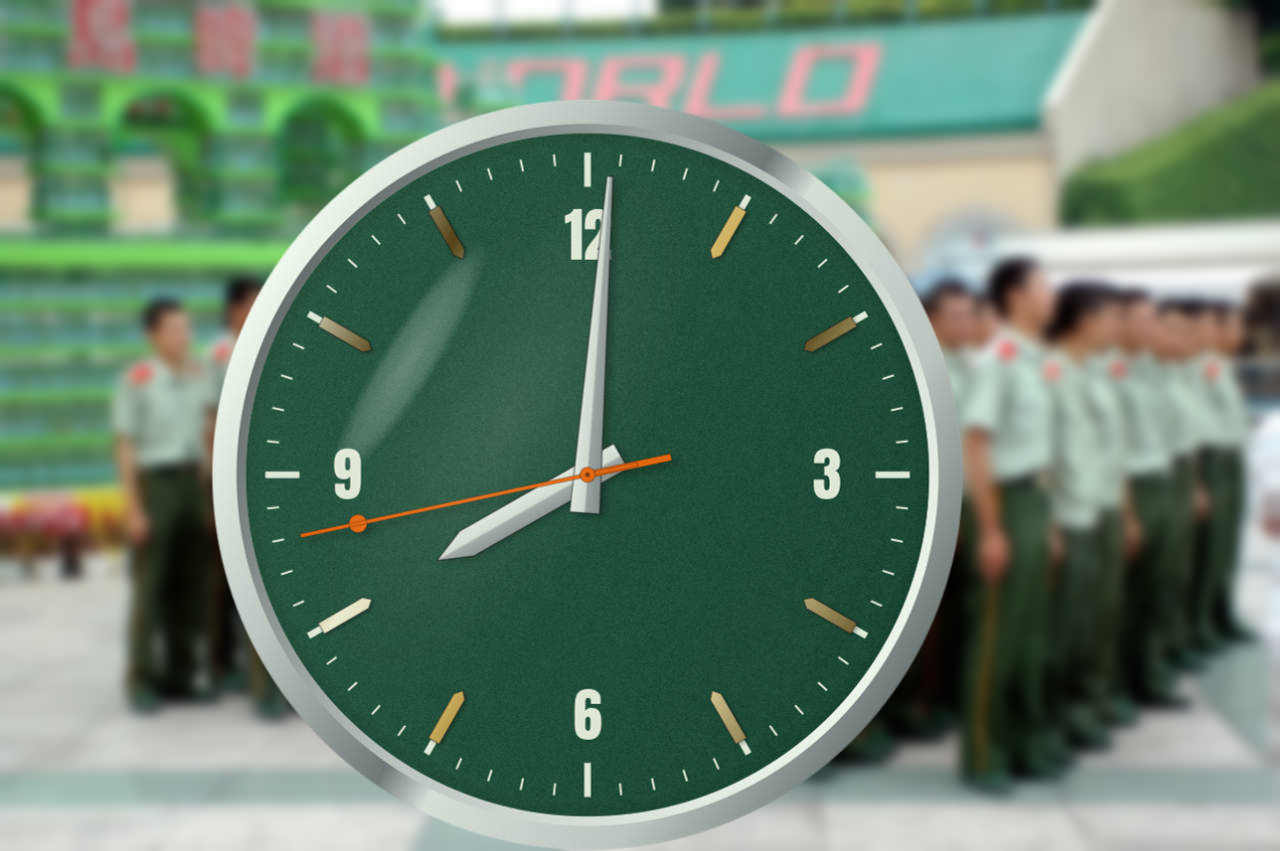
8.00.43
